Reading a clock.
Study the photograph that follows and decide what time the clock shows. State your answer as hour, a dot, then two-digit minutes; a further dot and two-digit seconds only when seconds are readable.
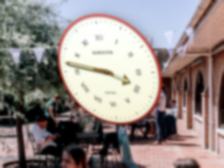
3.47
